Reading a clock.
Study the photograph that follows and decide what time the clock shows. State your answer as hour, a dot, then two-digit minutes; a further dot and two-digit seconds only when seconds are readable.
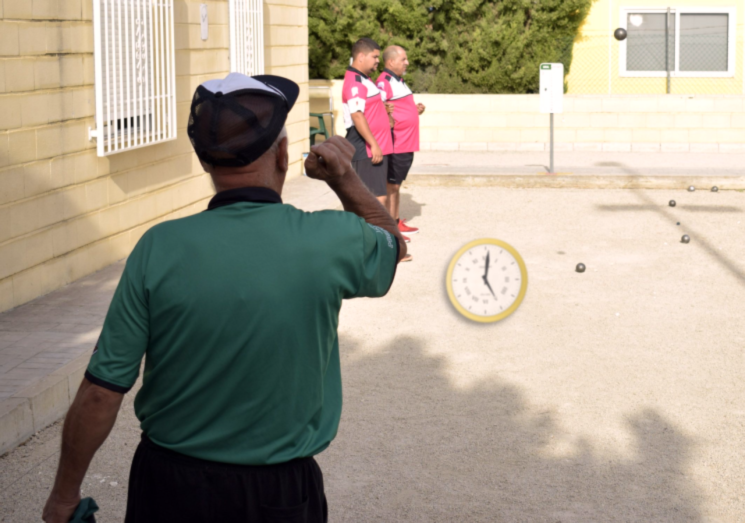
5.01
